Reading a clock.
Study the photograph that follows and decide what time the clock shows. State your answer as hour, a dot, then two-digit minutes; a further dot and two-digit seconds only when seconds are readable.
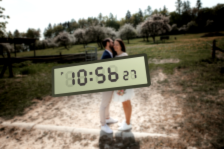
10.56.27
